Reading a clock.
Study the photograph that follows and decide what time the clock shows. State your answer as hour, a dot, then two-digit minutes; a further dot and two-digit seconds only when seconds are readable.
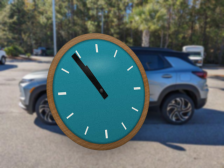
10.54
